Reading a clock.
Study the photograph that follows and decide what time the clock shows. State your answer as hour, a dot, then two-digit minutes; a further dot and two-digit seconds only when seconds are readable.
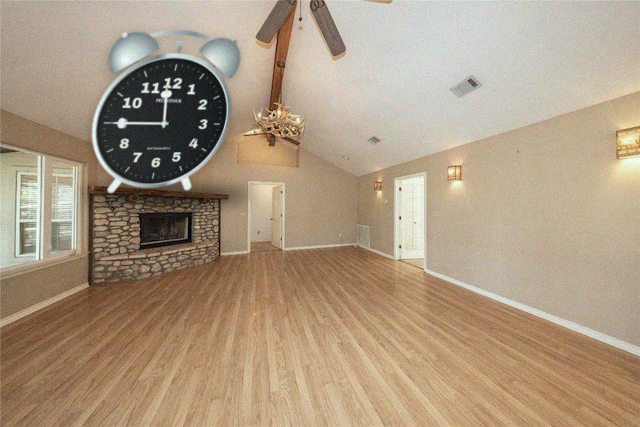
11.45
